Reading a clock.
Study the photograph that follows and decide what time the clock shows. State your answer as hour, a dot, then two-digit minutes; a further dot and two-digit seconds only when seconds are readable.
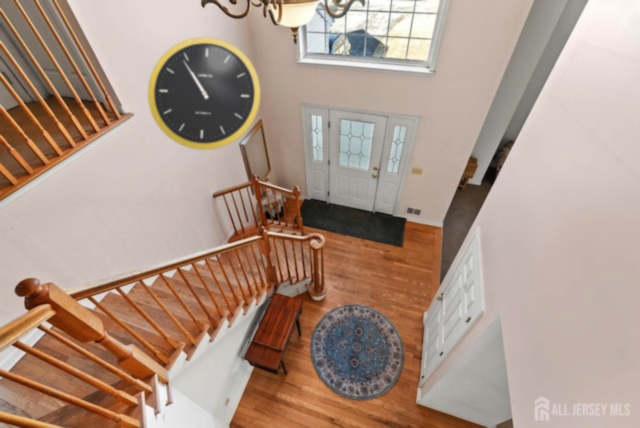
10.54
